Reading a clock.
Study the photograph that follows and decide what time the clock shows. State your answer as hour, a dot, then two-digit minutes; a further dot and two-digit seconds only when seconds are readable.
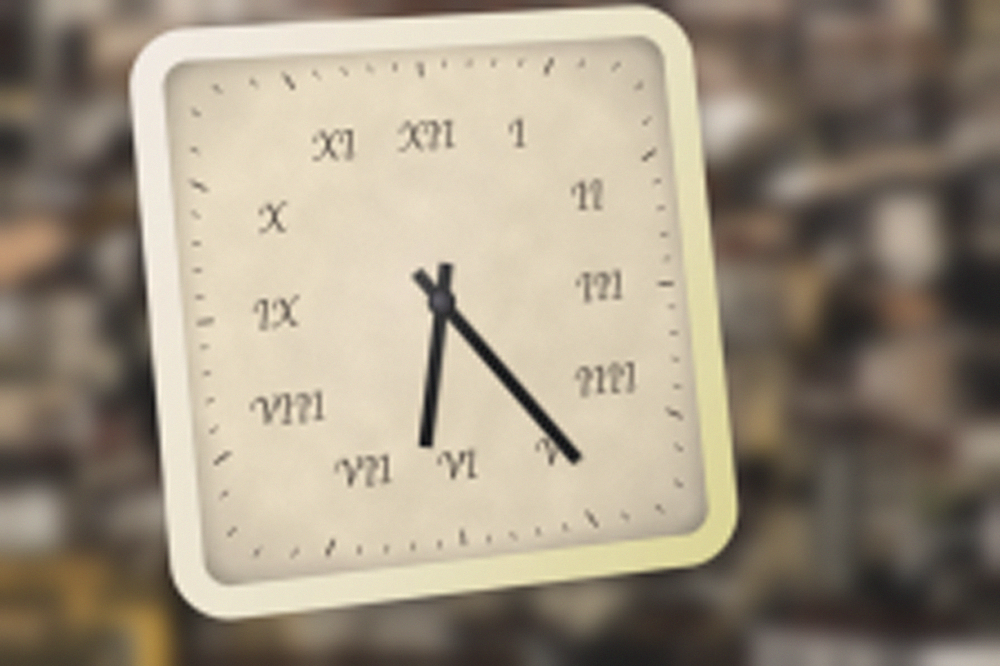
6.24
